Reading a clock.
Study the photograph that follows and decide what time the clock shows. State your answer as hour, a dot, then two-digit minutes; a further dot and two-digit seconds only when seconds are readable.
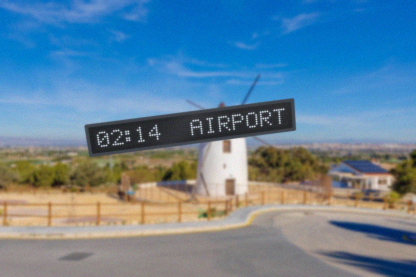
2.14
